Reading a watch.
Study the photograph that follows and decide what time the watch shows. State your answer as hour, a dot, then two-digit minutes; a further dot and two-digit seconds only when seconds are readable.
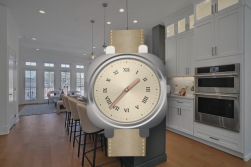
1.37
